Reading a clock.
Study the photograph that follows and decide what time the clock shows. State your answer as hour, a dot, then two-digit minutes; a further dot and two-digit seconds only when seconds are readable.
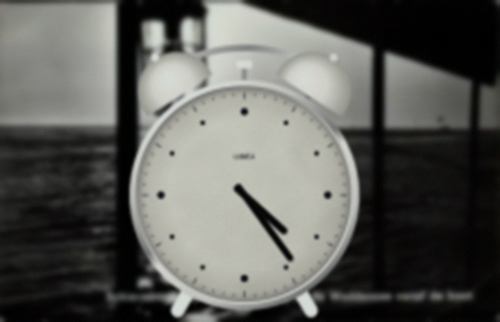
4.24
